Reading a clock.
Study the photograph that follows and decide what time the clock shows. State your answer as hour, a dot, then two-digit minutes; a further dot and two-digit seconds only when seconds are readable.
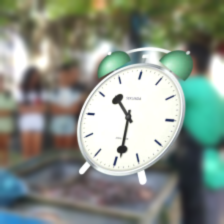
10.29
